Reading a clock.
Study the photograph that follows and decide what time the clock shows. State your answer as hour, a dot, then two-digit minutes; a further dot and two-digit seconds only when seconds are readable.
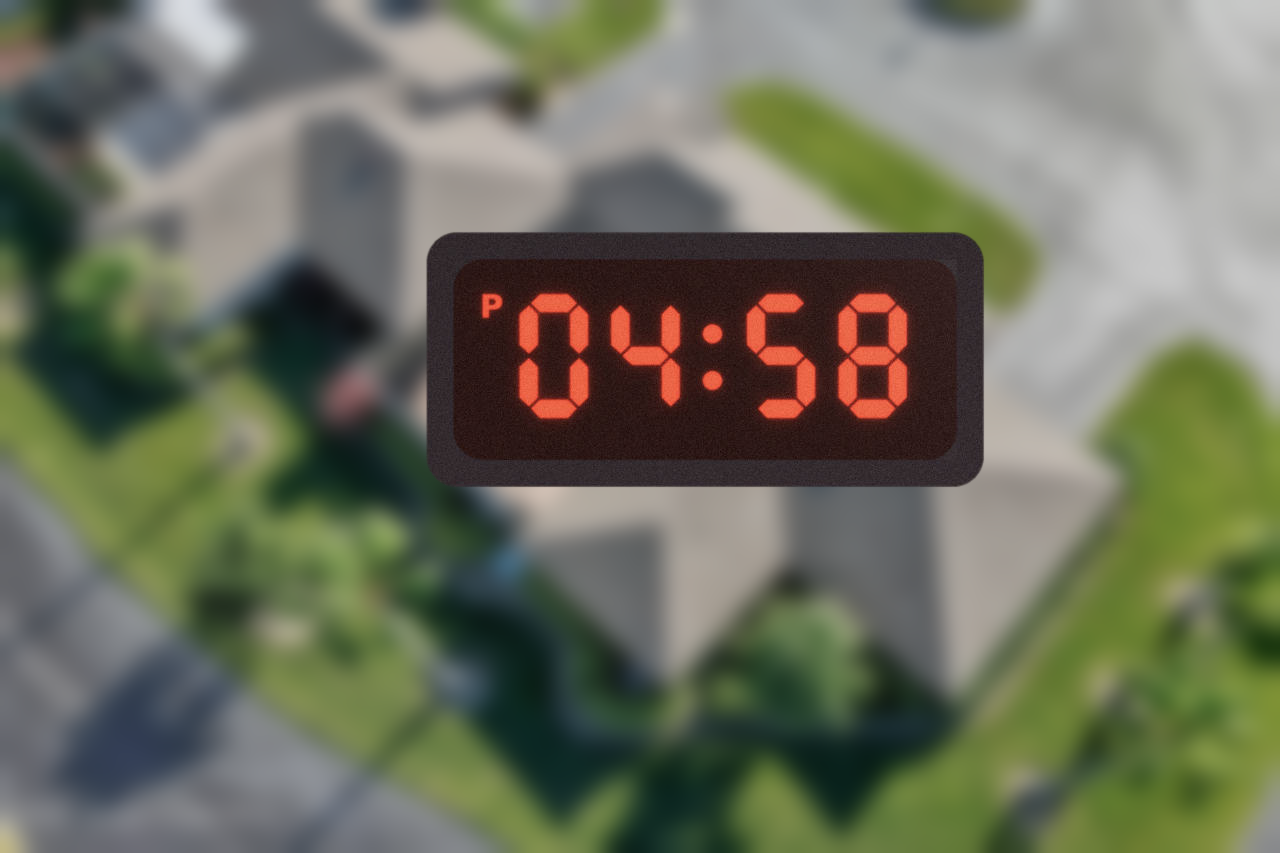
4.58
